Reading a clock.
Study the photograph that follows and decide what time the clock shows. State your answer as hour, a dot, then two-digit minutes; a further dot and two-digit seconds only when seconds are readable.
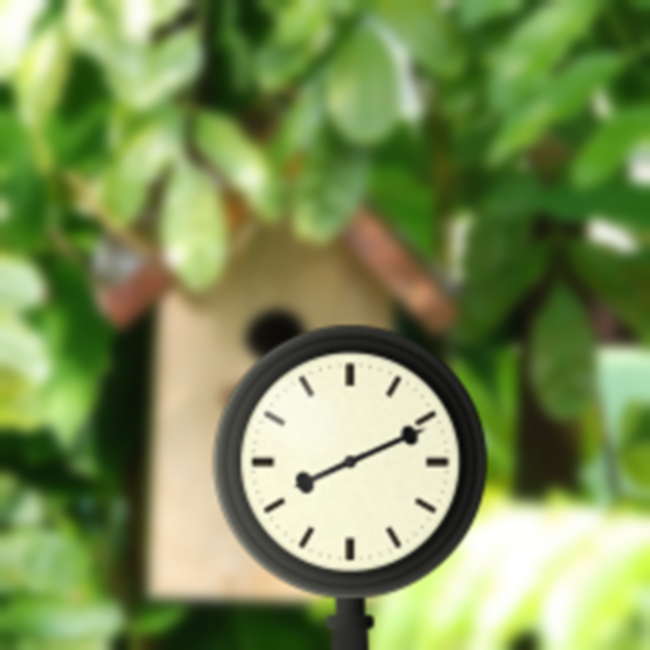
8.11
